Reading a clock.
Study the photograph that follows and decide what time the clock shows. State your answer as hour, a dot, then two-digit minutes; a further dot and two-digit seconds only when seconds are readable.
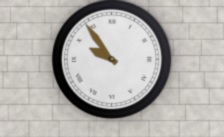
9.54
